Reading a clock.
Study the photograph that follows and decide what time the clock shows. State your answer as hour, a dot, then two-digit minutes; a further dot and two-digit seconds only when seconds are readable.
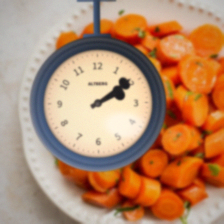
2.09
